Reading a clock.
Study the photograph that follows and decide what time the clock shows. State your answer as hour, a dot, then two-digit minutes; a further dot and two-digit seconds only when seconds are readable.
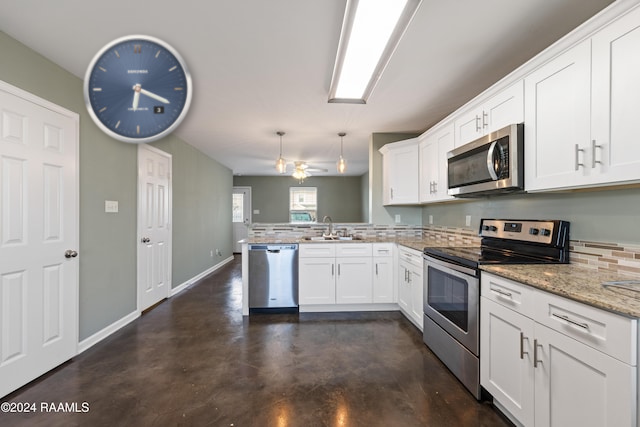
6.19
